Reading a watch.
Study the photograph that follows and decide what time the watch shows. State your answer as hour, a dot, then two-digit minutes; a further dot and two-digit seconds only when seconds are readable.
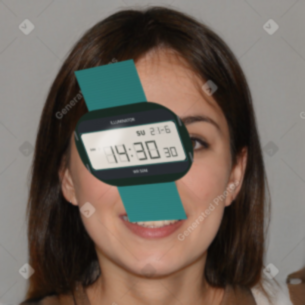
14.30
